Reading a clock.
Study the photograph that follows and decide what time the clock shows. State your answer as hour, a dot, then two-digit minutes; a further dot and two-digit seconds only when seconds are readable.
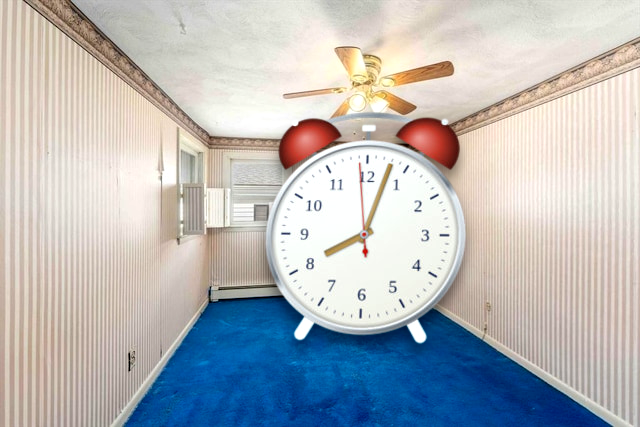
8.02.59
